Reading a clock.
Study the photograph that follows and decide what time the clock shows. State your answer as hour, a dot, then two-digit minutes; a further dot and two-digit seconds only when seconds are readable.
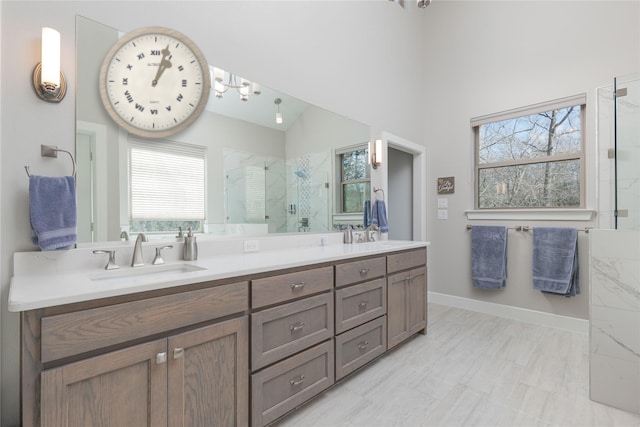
1.03
